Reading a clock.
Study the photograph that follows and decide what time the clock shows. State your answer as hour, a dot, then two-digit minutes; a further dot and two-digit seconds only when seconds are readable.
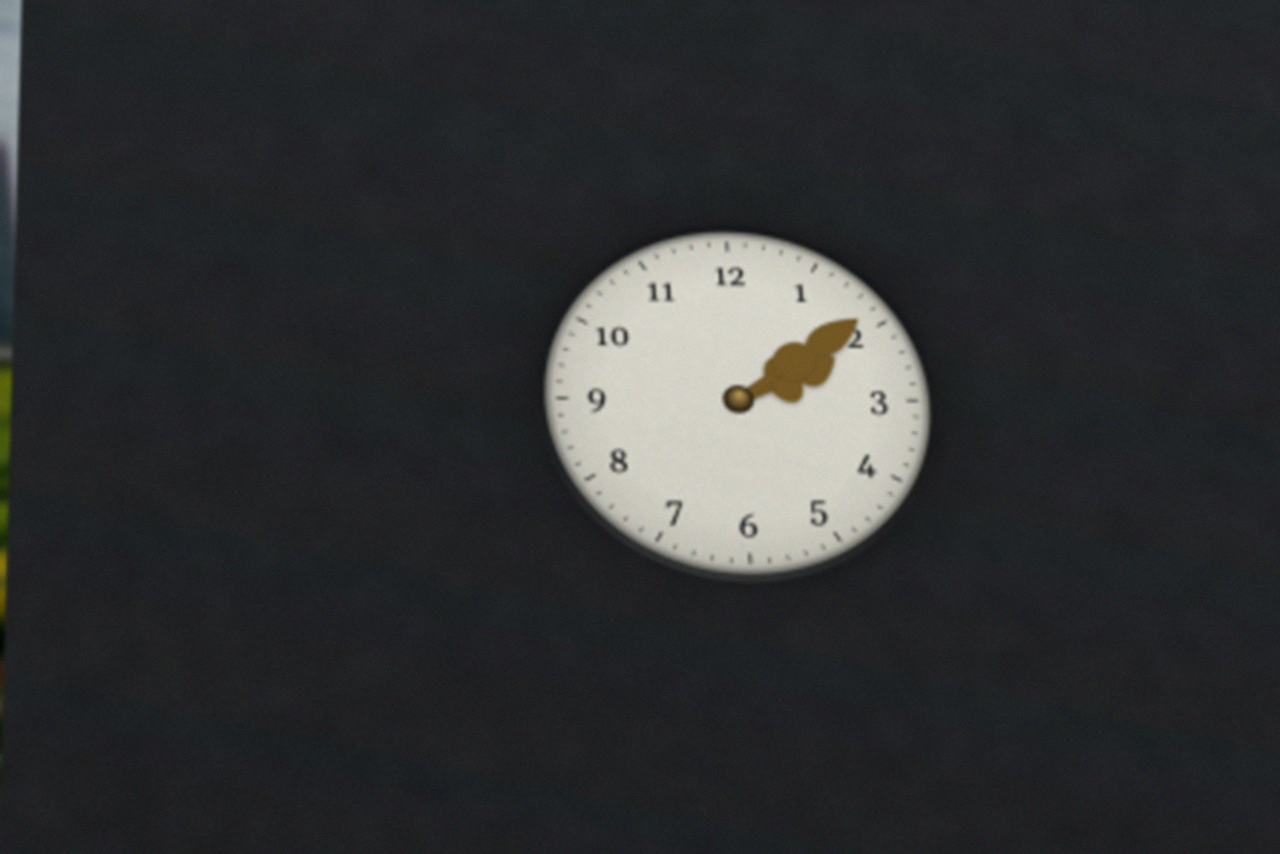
2.09
